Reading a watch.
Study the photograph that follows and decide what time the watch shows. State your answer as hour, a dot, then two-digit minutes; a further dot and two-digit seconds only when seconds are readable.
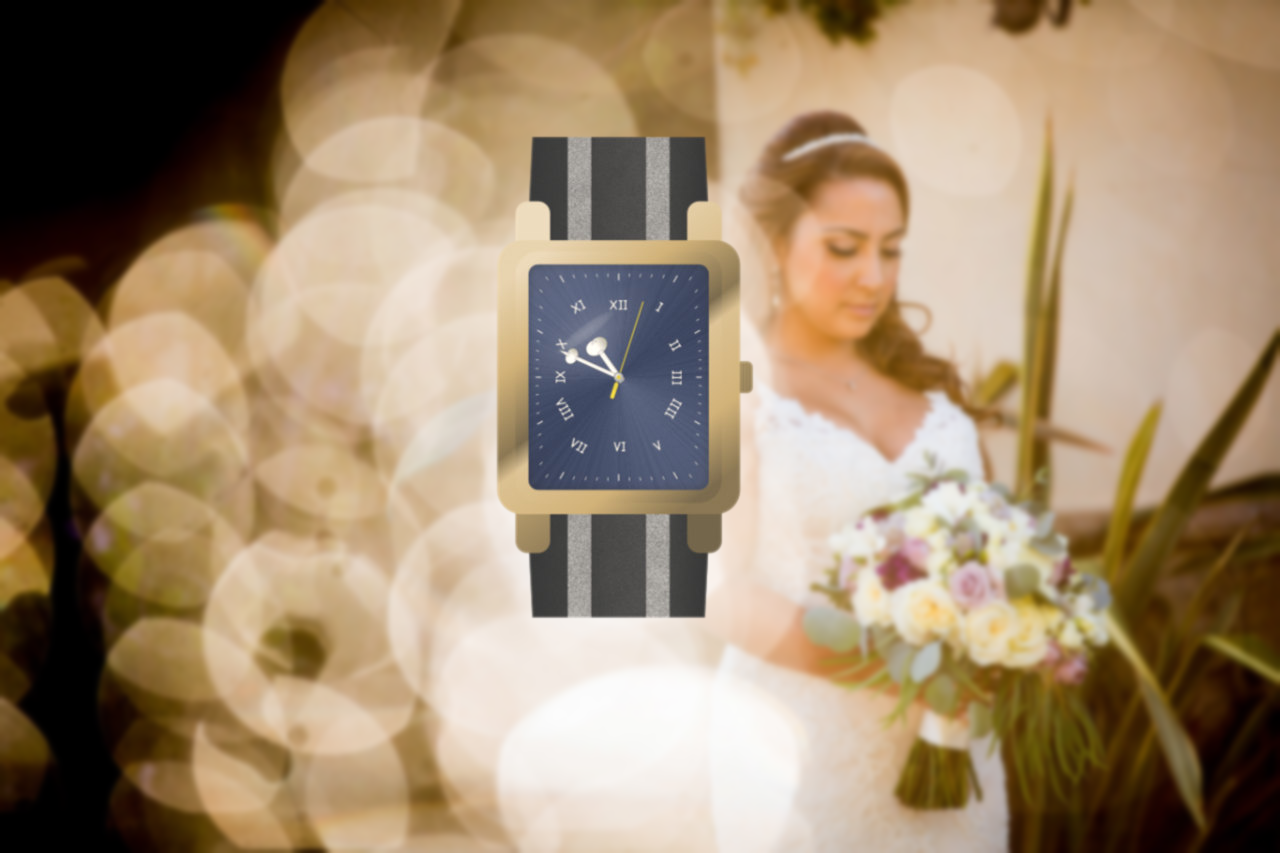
10.49.03
